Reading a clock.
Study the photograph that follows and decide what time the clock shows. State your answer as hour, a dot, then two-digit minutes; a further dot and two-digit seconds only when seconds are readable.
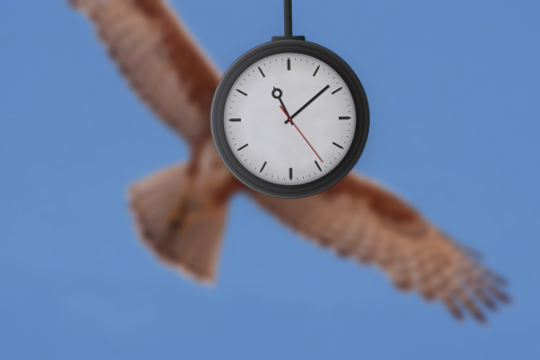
11.08.24
